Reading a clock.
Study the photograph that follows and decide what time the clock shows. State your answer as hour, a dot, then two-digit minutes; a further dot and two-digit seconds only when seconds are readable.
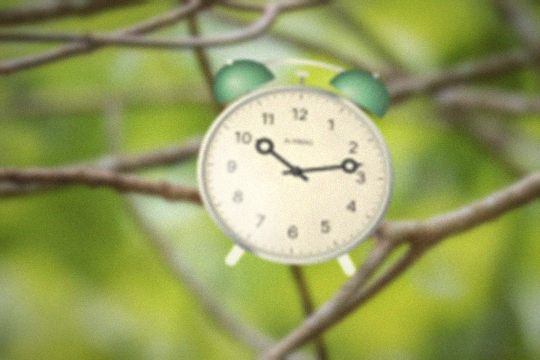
10.13
